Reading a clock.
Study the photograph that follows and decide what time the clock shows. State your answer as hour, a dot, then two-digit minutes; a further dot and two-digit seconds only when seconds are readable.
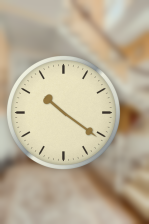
10.21
